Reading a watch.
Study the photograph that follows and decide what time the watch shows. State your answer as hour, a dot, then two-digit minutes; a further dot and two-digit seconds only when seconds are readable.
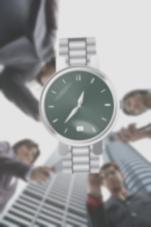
12.37
